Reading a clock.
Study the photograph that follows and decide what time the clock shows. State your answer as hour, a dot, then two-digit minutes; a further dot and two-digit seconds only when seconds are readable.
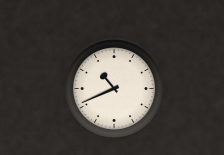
10.41
